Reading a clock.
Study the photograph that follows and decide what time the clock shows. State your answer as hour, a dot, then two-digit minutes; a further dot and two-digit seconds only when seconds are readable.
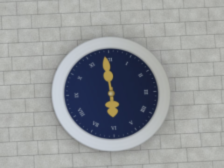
5.59
